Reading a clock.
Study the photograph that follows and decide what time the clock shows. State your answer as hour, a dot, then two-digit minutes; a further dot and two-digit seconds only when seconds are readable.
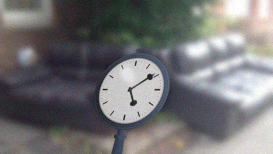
5.09
